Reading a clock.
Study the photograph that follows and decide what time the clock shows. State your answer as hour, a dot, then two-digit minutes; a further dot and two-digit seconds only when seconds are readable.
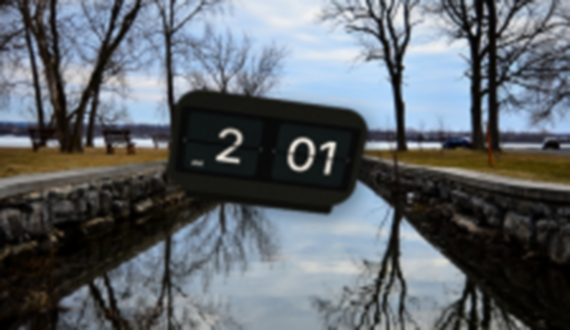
2.01
